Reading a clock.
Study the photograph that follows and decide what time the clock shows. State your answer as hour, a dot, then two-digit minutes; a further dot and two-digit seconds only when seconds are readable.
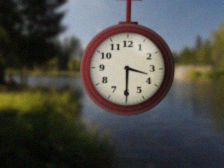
3.30
